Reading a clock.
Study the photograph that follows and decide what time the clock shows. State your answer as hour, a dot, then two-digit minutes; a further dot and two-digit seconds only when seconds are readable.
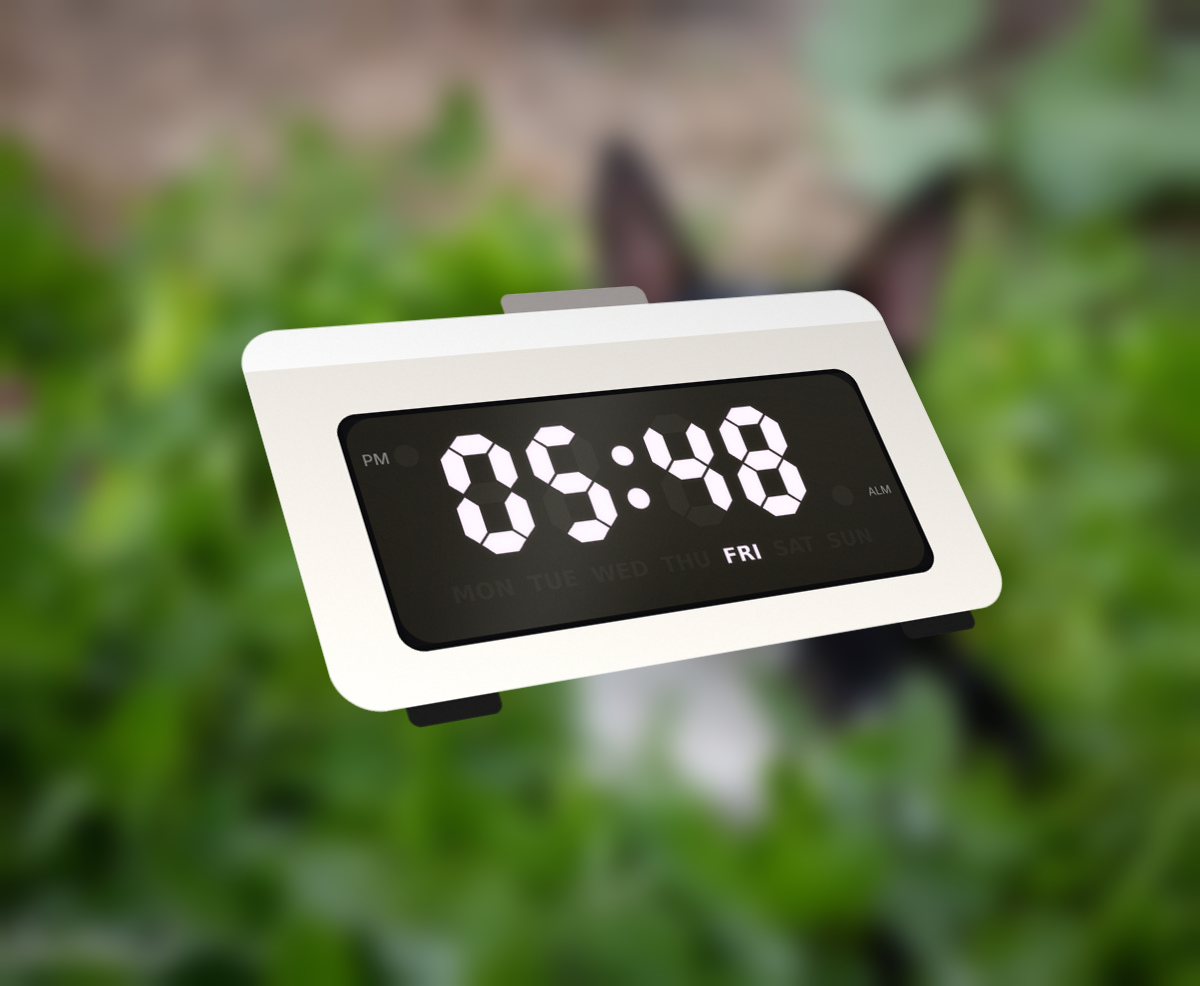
5.48
